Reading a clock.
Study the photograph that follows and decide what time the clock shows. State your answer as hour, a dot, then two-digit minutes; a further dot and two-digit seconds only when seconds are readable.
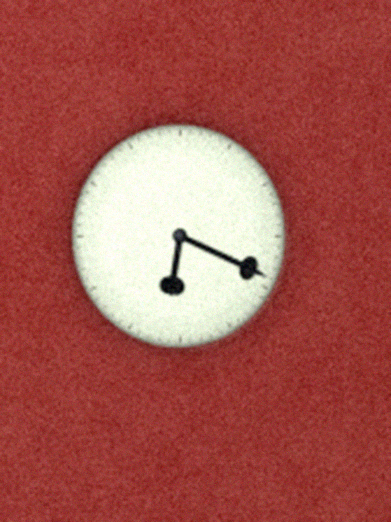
6.19
